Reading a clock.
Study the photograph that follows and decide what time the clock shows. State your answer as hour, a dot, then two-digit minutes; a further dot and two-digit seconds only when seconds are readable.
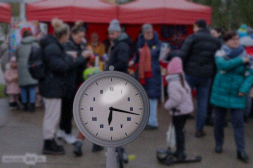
6.17
